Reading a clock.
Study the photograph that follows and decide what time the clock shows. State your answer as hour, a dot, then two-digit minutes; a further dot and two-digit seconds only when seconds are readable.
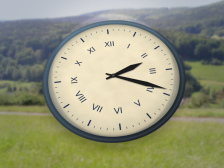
2.19
